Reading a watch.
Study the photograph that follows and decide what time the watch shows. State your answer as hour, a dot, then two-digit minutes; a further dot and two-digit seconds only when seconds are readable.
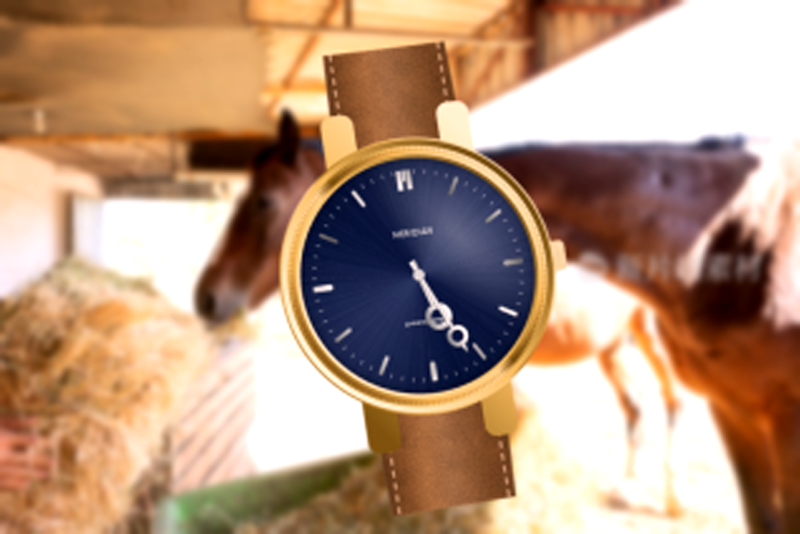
5.26
